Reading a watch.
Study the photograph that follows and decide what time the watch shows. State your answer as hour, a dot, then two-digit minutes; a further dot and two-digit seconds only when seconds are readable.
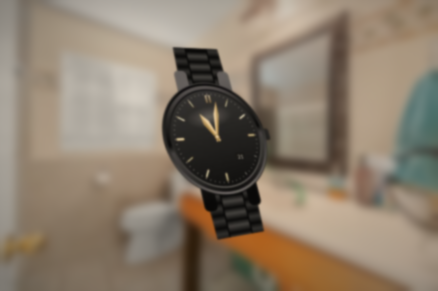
11.02
